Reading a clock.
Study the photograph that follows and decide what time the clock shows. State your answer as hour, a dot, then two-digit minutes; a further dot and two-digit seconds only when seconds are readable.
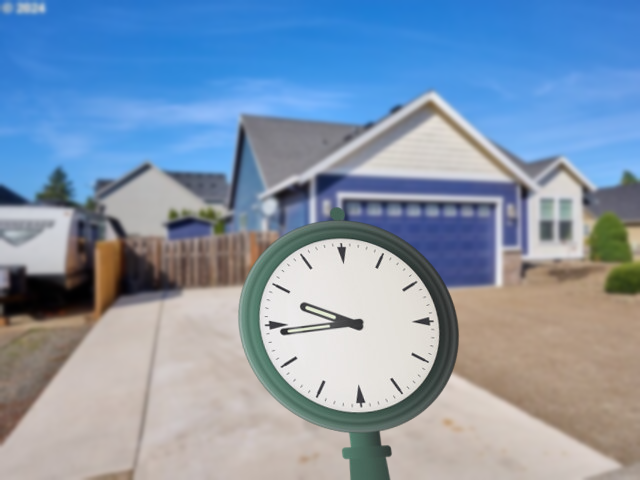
9.44
